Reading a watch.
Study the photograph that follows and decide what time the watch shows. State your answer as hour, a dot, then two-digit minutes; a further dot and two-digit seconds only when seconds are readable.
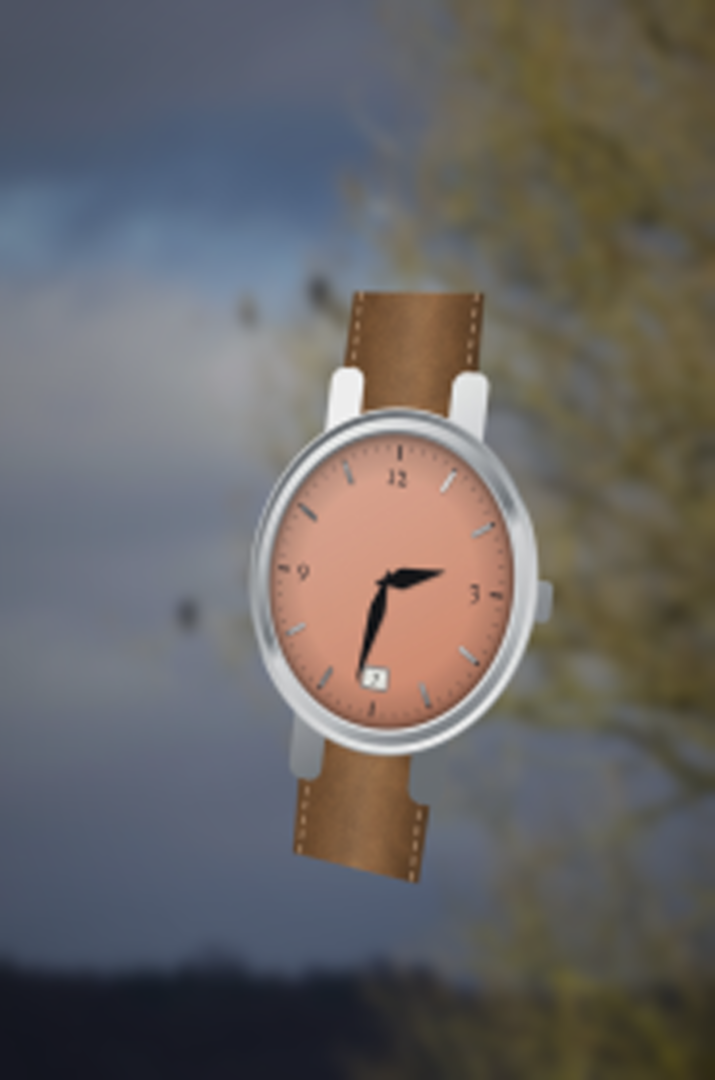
2.32
